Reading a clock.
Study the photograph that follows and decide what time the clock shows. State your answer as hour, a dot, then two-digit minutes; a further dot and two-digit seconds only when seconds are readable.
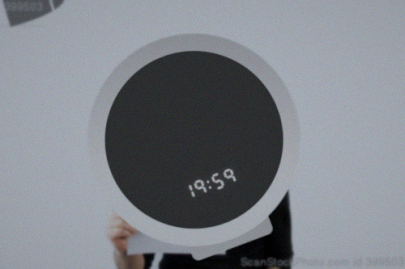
19.59
